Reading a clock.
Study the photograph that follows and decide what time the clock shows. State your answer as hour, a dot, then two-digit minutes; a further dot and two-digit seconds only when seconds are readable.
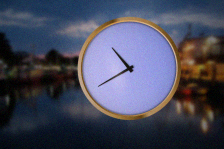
10.40
